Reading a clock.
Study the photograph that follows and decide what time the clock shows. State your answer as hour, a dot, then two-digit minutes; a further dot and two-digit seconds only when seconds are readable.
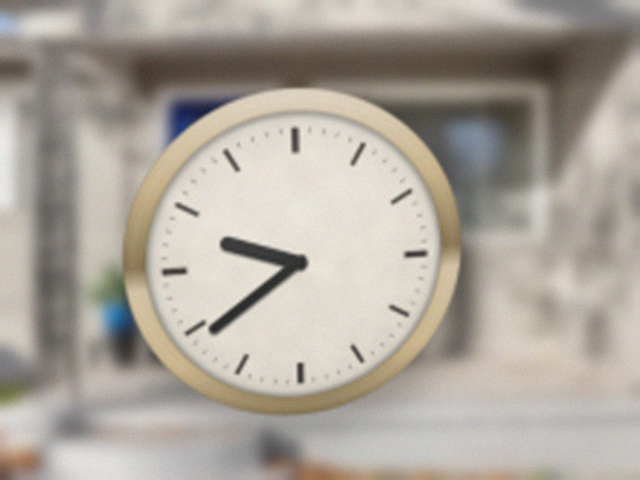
9.39
